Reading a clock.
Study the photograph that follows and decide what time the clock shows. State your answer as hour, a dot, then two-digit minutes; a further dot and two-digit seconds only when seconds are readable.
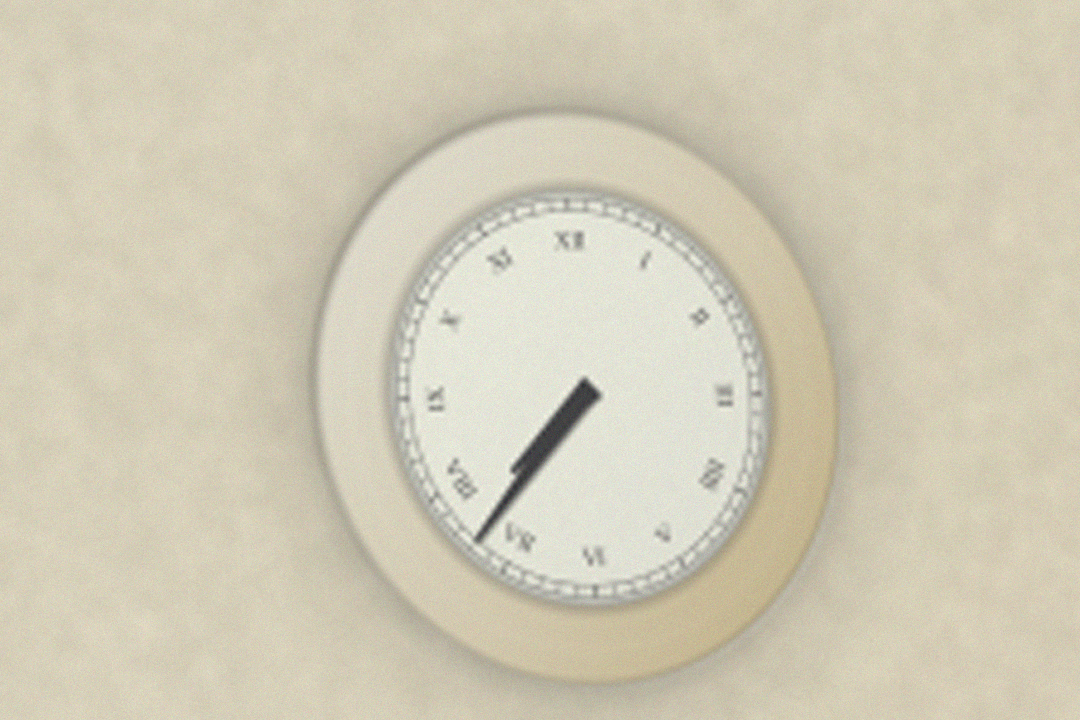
7.37
